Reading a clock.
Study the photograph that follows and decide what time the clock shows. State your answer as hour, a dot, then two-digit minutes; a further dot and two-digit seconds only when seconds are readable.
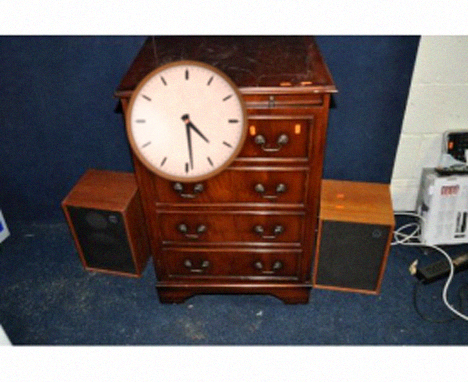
4.29
